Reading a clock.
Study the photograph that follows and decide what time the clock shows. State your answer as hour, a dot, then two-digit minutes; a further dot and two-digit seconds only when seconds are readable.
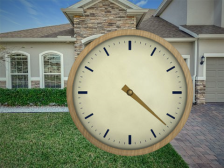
4.22
